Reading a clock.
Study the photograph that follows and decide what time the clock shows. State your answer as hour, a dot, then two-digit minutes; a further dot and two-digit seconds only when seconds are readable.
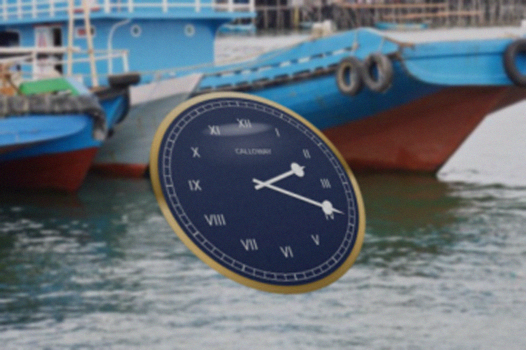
2.19
